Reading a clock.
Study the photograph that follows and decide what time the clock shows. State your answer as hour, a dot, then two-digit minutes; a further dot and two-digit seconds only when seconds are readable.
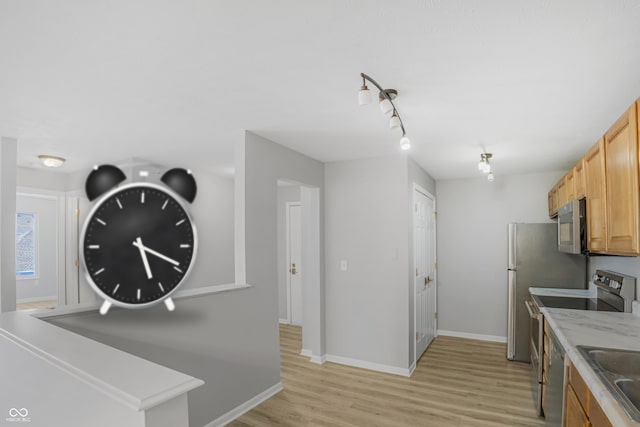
5.19
